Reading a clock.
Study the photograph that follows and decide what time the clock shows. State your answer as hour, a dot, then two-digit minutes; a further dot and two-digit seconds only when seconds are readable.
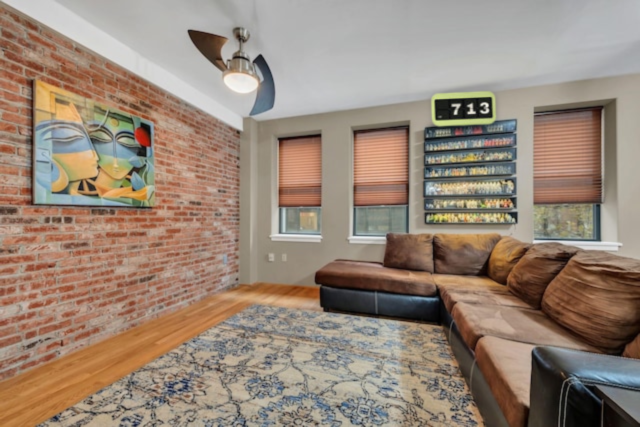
7.13
